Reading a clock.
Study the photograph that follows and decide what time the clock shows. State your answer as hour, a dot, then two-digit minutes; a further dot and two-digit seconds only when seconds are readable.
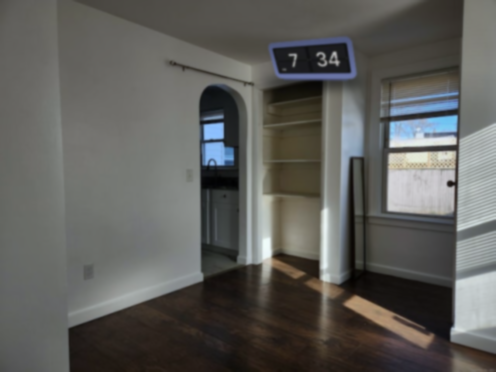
7.34
